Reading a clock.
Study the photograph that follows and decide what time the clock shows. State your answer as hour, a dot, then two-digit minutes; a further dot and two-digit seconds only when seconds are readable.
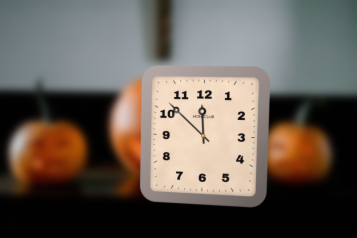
11.52
